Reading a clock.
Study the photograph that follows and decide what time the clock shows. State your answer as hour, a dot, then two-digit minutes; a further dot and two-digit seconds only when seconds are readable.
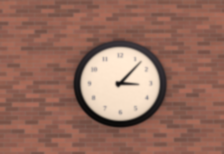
3.07
